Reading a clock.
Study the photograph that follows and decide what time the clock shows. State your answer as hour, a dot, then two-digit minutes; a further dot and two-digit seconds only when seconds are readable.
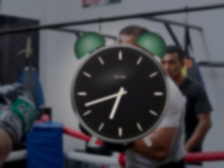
6.42
